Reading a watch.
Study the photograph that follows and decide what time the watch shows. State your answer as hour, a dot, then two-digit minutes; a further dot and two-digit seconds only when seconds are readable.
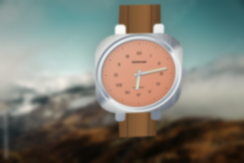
6.13
